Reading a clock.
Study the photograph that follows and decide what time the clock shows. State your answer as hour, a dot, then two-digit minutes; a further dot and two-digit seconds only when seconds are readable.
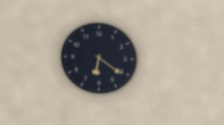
6.21
